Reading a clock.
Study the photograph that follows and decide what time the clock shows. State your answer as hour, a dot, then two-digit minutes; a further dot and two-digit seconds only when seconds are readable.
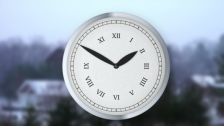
1.50
